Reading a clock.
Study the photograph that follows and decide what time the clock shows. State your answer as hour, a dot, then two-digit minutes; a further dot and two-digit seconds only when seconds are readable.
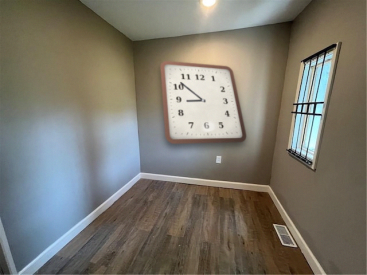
8.52
